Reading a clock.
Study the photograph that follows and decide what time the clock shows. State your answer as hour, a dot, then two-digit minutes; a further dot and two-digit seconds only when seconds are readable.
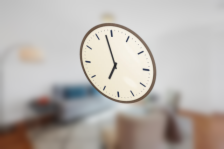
6.58
